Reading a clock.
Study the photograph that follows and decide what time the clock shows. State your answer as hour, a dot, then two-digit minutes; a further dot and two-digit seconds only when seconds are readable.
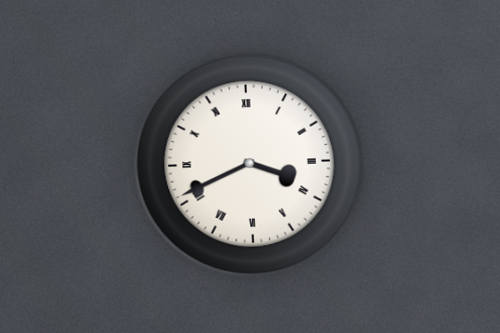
3.41
